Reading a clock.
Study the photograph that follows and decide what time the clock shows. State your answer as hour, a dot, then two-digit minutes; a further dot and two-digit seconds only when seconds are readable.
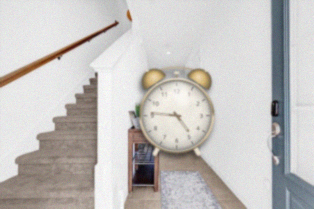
4.46
